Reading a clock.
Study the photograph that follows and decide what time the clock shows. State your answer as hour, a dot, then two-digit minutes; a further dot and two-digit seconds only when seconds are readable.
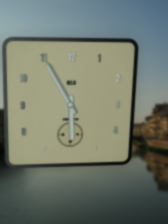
5.55
